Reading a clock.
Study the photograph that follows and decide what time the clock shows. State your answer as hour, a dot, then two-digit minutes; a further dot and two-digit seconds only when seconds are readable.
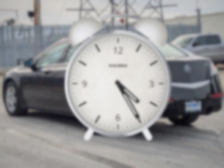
4.25
